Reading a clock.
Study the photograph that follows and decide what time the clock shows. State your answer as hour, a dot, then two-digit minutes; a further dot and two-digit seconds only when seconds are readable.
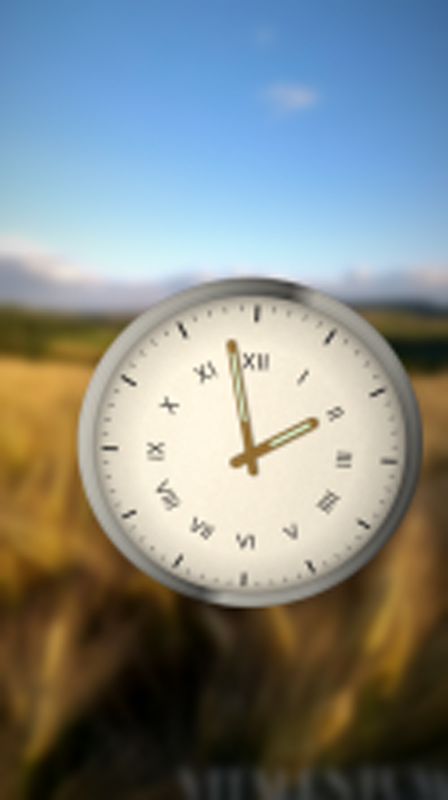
1.58
